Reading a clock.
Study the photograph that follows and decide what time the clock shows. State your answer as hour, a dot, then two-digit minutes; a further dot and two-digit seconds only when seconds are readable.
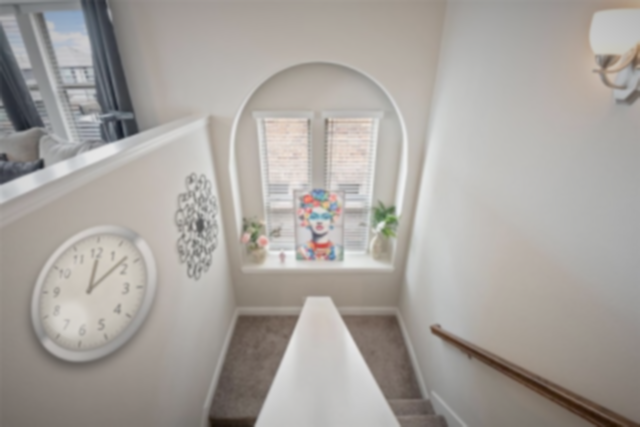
12.08
